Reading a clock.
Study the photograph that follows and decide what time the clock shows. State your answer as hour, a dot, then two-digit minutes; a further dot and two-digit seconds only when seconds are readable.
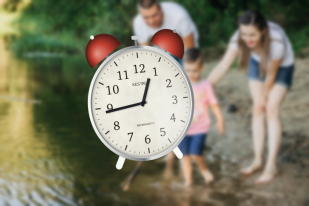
12.44
